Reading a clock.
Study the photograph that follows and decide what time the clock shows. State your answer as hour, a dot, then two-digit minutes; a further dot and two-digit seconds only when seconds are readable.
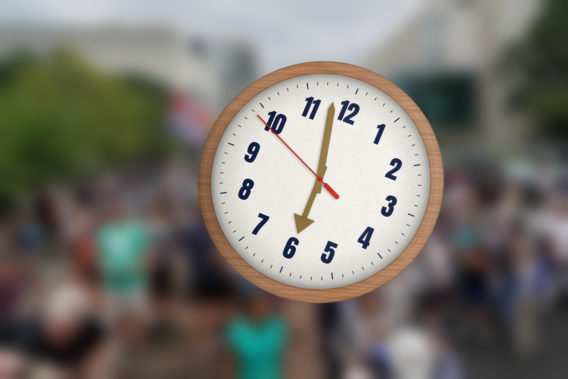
5.57.49
